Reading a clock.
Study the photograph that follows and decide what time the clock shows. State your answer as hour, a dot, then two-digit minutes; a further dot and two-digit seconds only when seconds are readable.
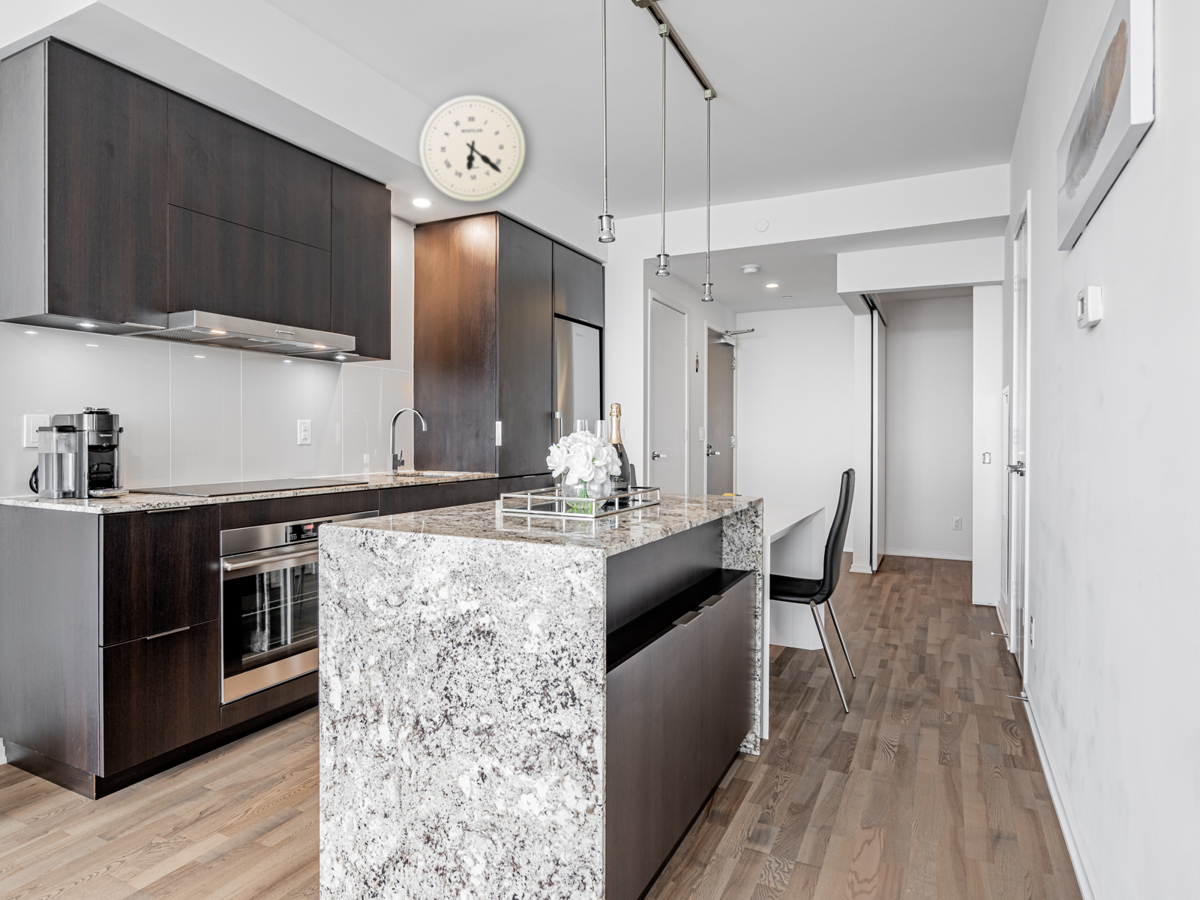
6.22
